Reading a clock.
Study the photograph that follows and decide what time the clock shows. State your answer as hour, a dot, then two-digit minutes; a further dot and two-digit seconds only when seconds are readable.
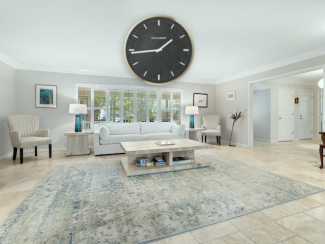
1.44
